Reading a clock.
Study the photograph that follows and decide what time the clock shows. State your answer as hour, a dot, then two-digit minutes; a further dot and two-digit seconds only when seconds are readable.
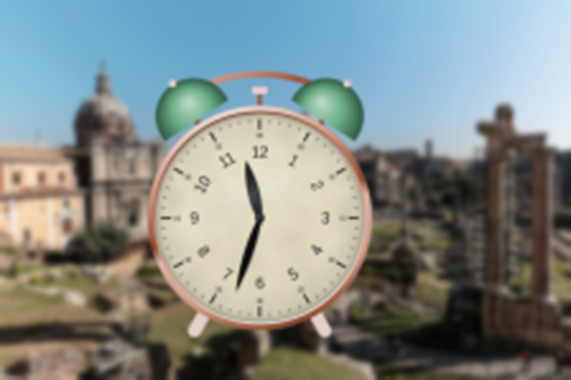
11.33
